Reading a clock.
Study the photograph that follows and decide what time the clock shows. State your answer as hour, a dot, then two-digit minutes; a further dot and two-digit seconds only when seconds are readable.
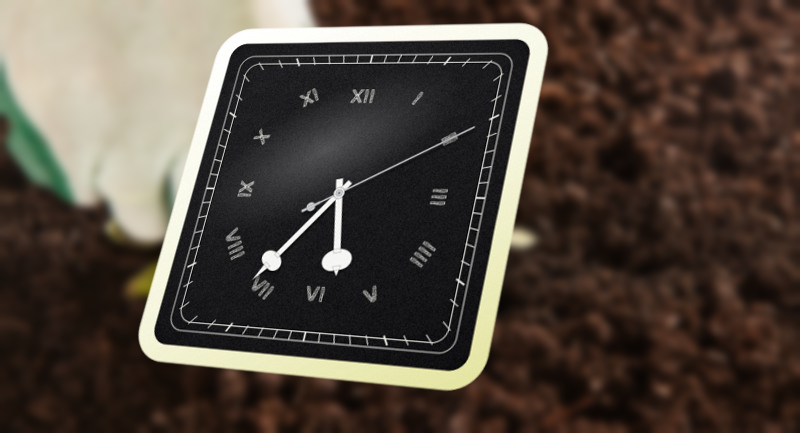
5.36.10
